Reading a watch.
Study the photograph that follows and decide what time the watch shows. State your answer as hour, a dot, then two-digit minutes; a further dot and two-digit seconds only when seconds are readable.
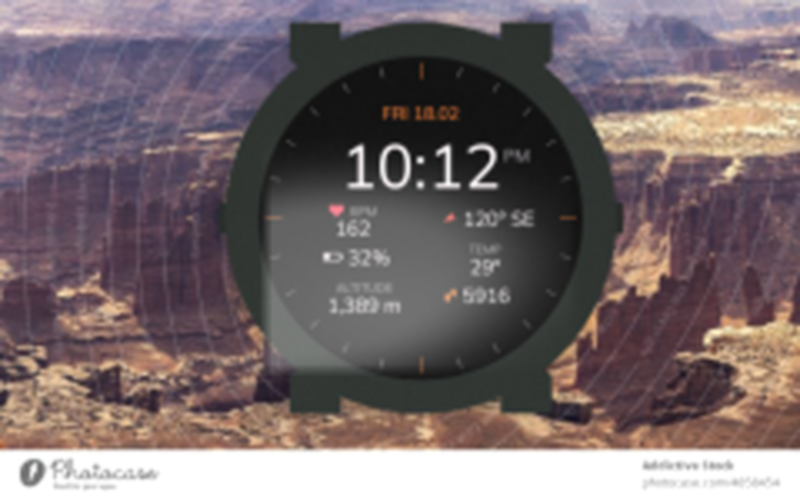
10.12
